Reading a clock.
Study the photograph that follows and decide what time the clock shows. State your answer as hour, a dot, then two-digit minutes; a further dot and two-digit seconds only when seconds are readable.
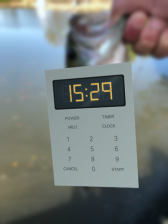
15.29
